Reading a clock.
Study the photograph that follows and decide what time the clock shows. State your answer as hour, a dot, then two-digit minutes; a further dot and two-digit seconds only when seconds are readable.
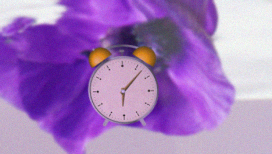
6.07
